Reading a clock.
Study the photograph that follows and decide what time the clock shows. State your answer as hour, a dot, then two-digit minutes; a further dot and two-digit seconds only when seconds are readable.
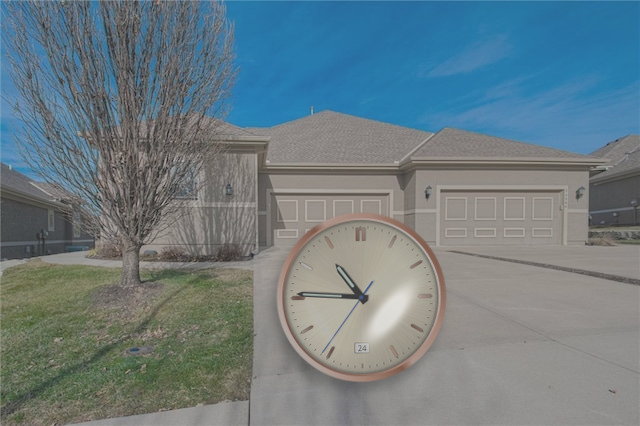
10.45.36
